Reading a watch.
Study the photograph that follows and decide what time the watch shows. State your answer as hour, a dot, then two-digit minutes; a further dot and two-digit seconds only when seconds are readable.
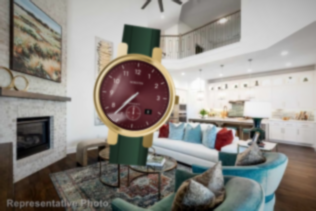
7.37
